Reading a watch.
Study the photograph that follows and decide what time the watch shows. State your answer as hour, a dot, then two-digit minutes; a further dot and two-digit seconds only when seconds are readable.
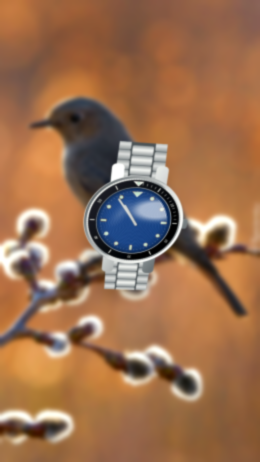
10.54
